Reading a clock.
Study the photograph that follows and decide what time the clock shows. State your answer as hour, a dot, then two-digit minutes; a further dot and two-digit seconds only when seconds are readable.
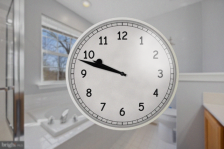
9.48
